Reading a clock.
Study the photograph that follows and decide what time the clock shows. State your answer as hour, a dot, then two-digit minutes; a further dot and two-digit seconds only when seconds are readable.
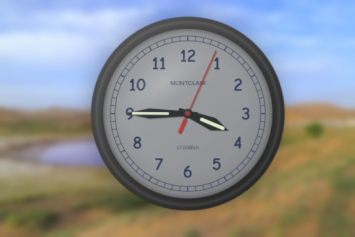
3.45.04
